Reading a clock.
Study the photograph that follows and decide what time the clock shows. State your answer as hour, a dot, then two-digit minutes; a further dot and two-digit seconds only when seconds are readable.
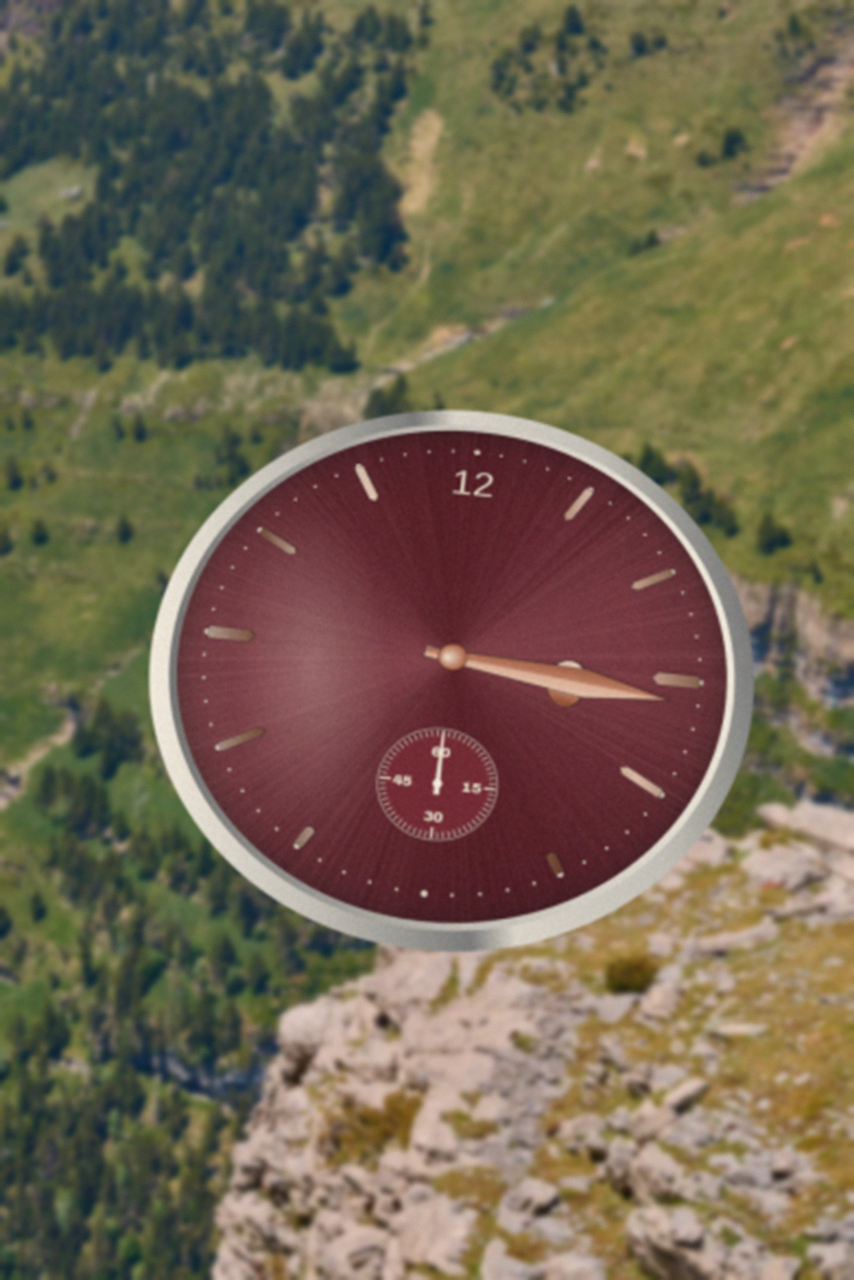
3.16
